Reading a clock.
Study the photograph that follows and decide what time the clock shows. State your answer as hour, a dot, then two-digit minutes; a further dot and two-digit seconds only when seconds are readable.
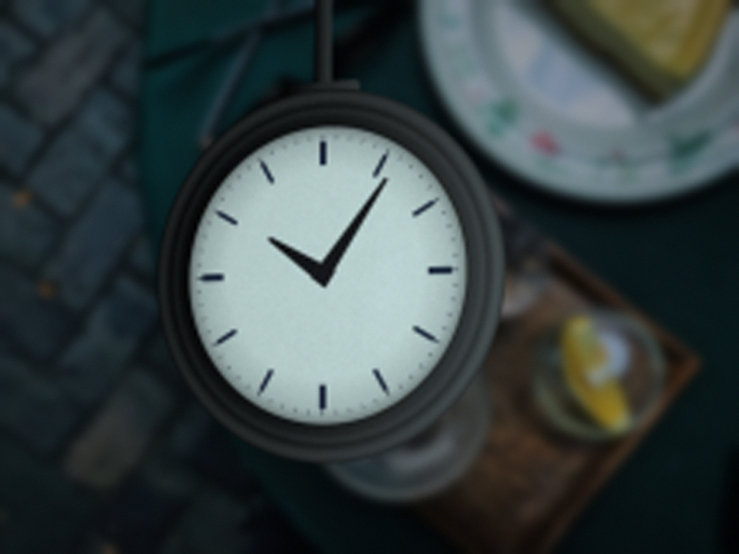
10.06
